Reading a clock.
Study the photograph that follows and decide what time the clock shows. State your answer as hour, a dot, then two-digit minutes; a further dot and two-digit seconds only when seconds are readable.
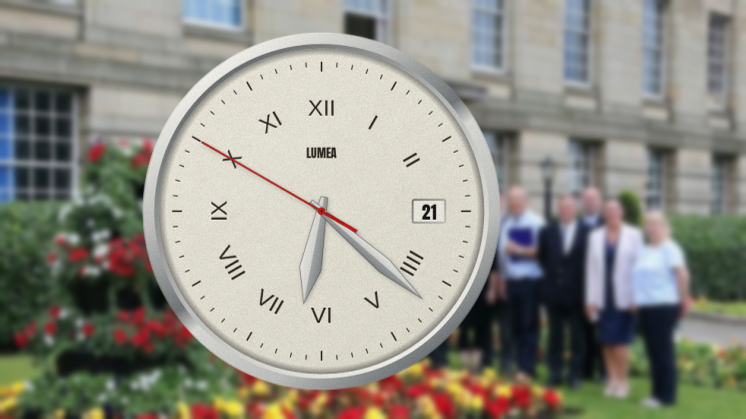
6.21.50
